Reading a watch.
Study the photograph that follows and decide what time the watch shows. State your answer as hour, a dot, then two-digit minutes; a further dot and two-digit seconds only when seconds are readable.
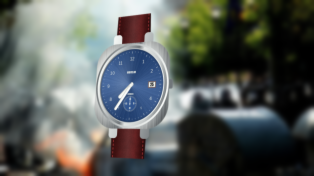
7.36
